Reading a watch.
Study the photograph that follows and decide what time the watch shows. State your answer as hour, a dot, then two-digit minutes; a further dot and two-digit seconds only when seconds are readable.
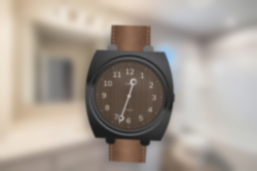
12.33
